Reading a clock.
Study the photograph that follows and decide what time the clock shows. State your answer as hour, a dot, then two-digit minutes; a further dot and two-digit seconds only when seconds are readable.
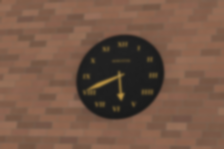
5.41
